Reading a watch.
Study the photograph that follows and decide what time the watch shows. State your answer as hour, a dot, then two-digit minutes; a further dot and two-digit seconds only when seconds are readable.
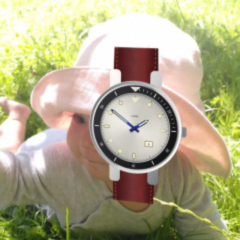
1.51
